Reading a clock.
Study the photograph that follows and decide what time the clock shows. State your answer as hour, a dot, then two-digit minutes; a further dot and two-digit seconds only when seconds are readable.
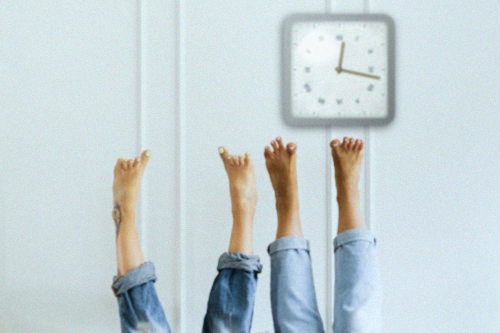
12.17
